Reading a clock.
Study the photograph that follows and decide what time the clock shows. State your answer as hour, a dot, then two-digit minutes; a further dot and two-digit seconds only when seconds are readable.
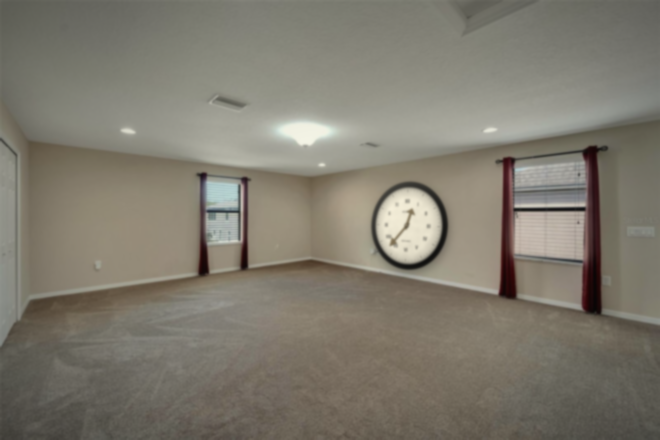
12.37
